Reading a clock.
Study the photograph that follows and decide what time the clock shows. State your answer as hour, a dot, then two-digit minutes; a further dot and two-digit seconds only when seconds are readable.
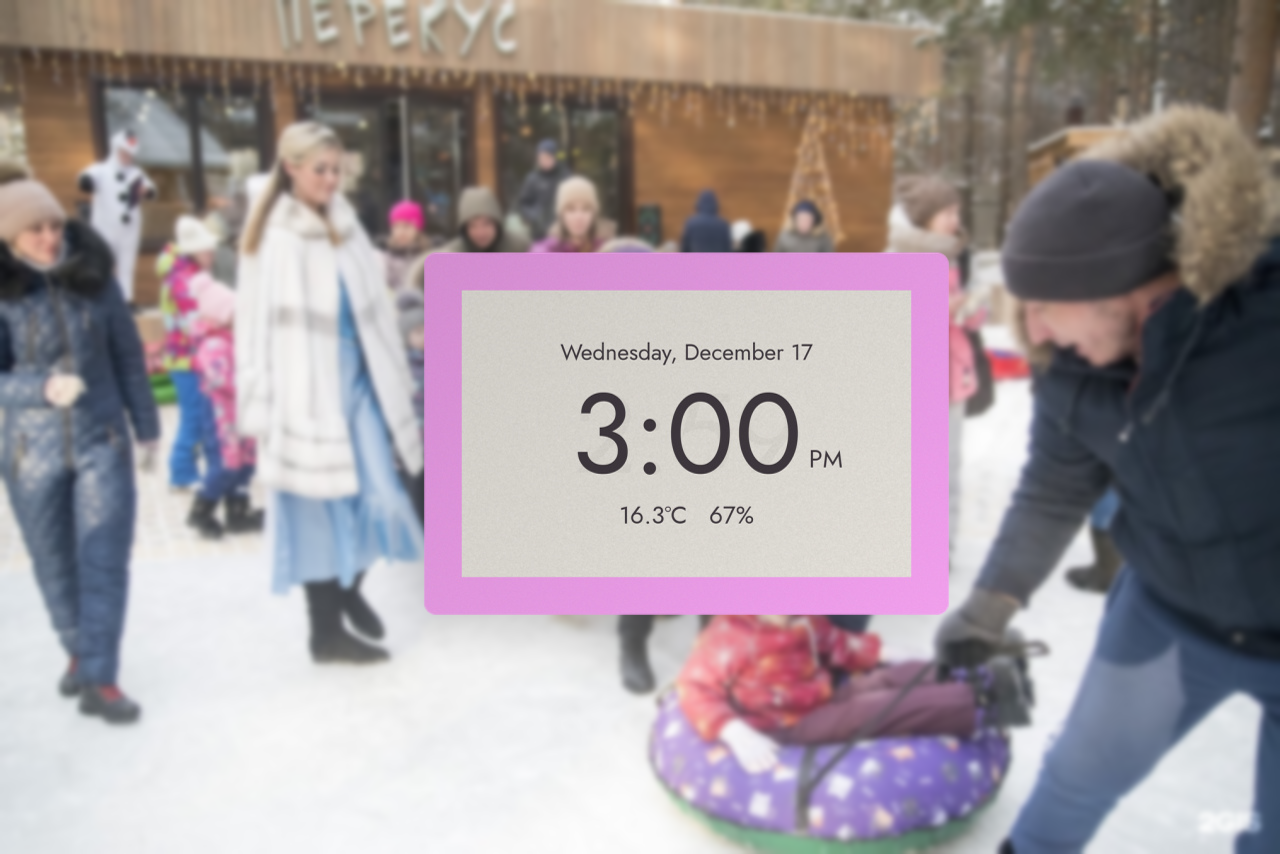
3.00
